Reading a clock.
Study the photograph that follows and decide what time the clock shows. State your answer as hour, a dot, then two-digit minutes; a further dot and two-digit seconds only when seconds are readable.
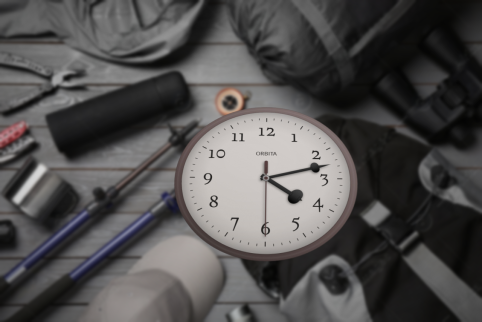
4.12.30
